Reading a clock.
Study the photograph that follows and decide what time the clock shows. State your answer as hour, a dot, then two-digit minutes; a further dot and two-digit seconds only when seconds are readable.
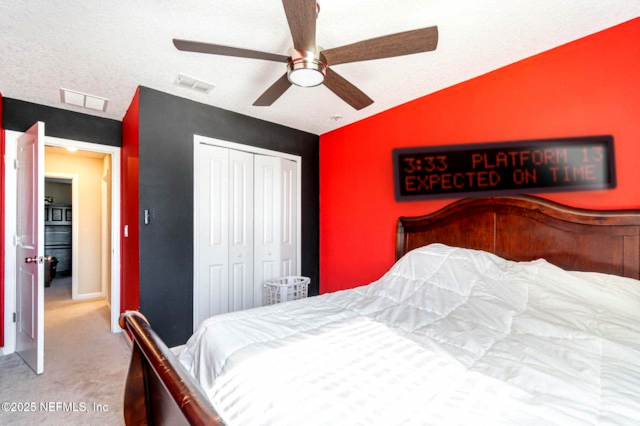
3.33
